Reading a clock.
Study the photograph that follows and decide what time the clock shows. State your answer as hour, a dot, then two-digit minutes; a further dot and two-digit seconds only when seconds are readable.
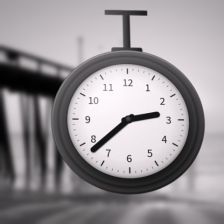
2.38
